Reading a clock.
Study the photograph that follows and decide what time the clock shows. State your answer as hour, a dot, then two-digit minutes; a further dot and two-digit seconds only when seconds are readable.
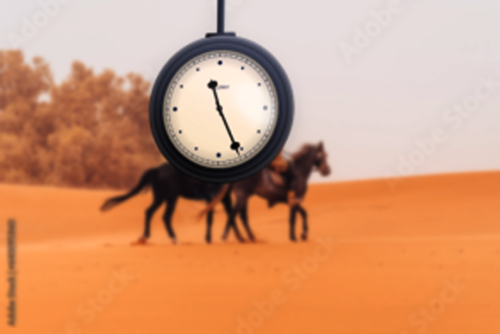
11.26
